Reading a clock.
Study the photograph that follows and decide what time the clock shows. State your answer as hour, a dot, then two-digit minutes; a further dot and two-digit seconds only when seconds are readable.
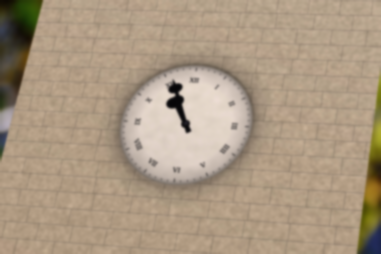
10.56
